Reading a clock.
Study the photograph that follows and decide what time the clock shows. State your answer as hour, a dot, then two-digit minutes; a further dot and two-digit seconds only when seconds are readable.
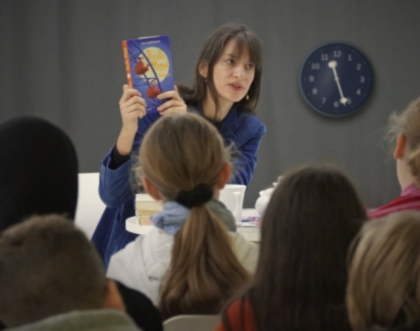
11.27
